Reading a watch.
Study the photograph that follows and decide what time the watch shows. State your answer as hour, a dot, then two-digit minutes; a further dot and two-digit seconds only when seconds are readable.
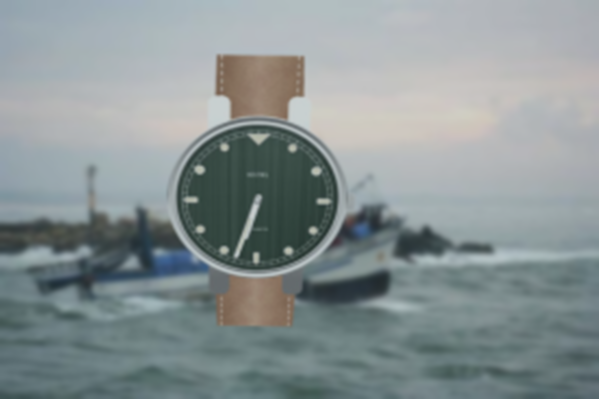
6.33
